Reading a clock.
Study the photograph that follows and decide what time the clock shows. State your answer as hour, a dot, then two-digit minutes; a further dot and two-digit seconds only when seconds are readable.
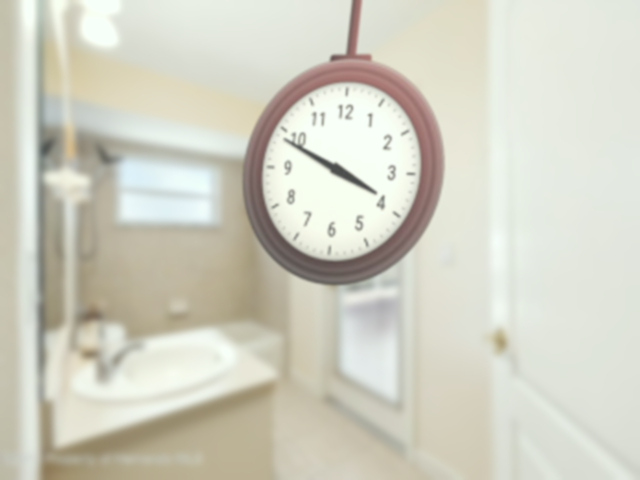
3.49
